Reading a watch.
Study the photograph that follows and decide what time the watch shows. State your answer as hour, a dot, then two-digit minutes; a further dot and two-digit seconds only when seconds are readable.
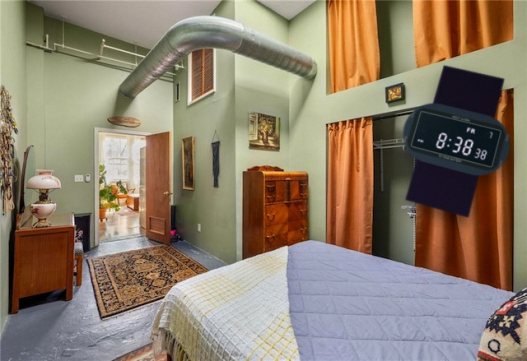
8.38.38
